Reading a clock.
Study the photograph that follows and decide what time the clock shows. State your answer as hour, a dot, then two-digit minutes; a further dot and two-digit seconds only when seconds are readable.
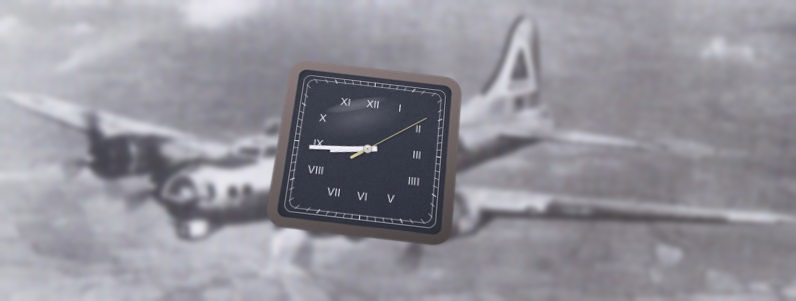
8.44.09
